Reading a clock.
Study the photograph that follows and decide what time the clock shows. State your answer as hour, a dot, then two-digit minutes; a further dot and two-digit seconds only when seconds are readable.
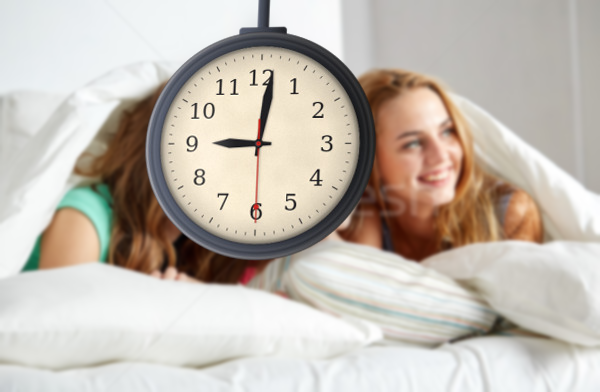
9.01.30
